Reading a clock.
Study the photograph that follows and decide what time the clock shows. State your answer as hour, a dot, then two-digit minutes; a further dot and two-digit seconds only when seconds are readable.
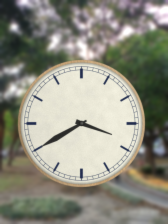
3.40
